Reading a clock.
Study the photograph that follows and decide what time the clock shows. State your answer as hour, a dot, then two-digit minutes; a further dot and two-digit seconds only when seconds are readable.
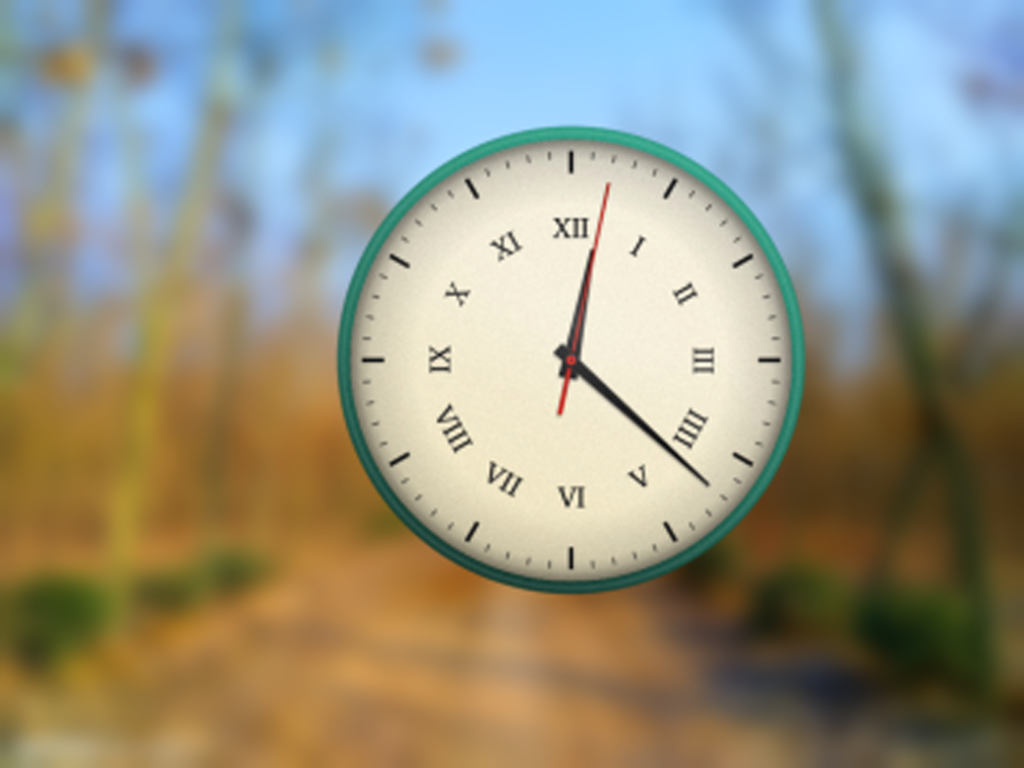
12.22.02
